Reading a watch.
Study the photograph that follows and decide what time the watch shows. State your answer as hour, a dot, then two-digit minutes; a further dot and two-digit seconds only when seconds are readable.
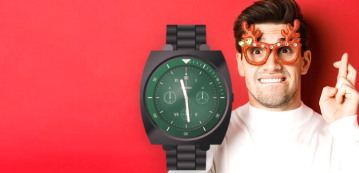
11.29
